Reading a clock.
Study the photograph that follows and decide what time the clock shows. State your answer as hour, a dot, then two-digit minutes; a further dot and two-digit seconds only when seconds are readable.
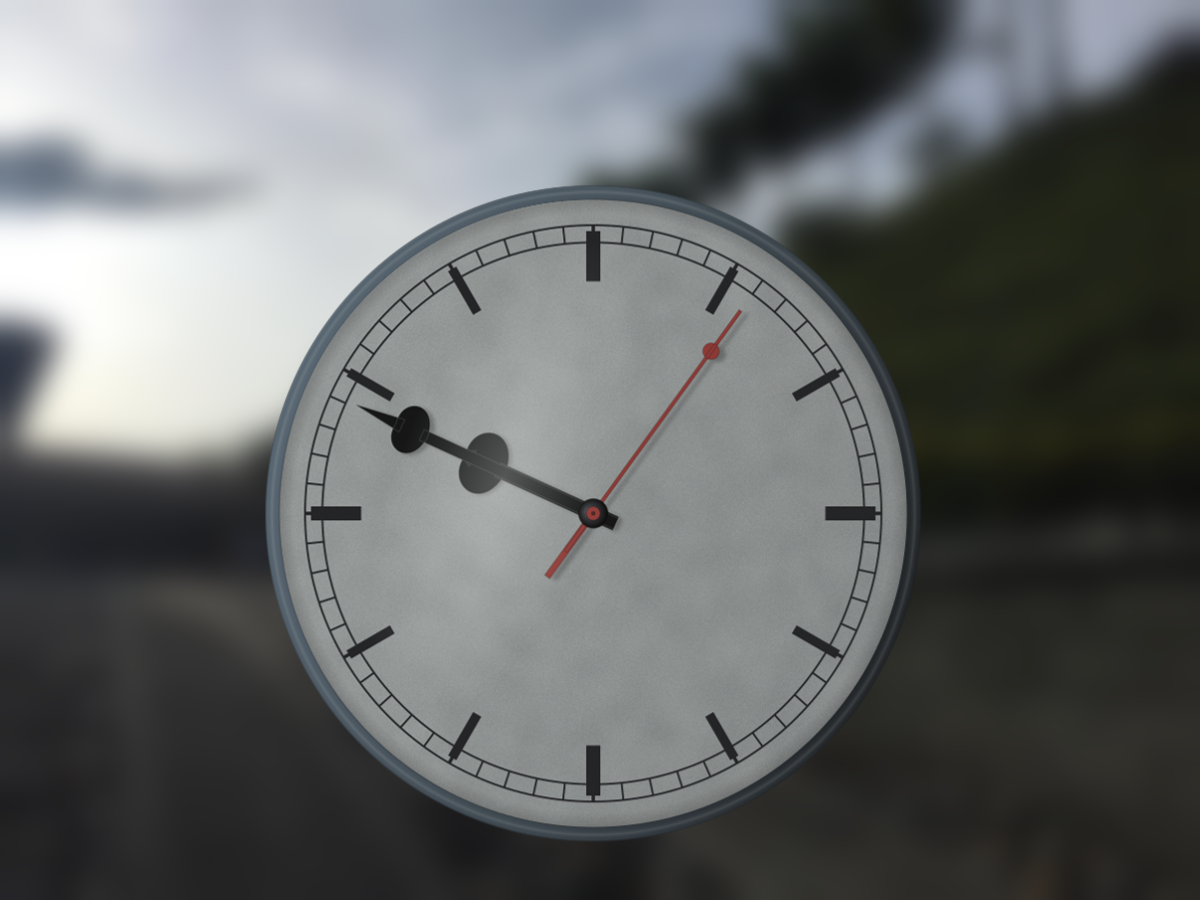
9.49.06
